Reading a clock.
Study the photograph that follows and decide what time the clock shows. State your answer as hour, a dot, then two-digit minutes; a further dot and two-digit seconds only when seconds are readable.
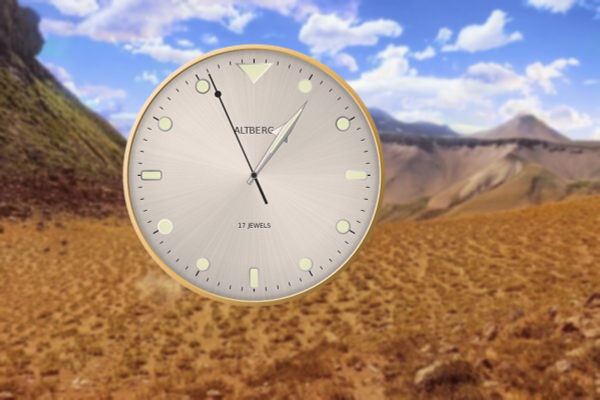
1.05.56
